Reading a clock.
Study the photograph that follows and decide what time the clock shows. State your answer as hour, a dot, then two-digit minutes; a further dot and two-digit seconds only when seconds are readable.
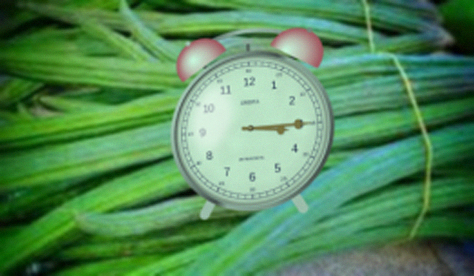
3.15
